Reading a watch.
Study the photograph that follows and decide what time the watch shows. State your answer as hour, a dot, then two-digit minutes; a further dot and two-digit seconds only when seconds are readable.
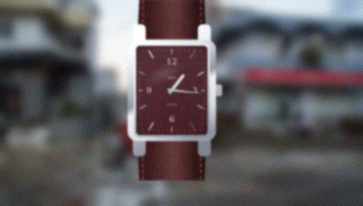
1.16
